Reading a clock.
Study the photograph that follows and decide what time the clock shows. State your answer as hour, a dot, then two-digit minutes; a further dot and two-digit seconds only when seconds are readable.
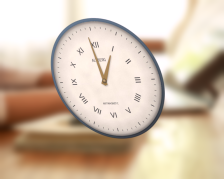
12.59
